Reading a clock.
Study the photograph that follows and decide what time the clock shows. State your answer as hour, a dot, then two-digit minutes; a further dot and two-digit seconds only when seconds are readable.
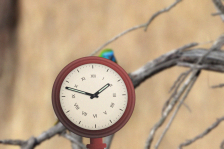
1.48
